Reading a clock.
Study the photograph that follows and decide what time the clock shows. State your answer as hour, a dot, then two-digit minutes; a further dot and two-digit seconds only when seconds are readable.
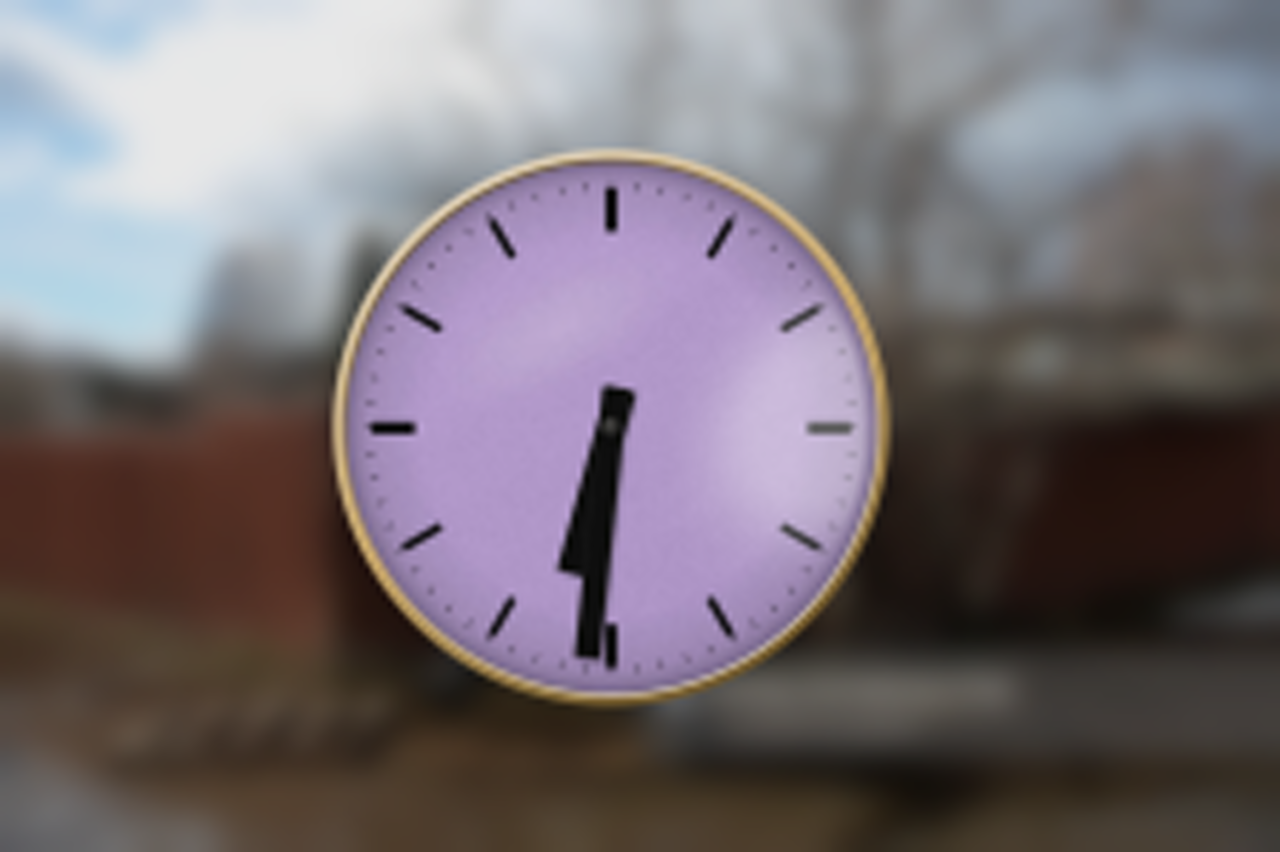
6.31
